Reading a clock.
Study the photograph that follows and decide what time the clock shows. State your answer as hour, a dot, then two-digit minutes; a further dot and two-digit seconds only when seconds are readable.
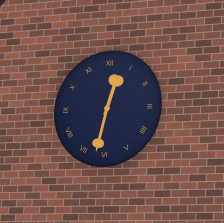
12.32
